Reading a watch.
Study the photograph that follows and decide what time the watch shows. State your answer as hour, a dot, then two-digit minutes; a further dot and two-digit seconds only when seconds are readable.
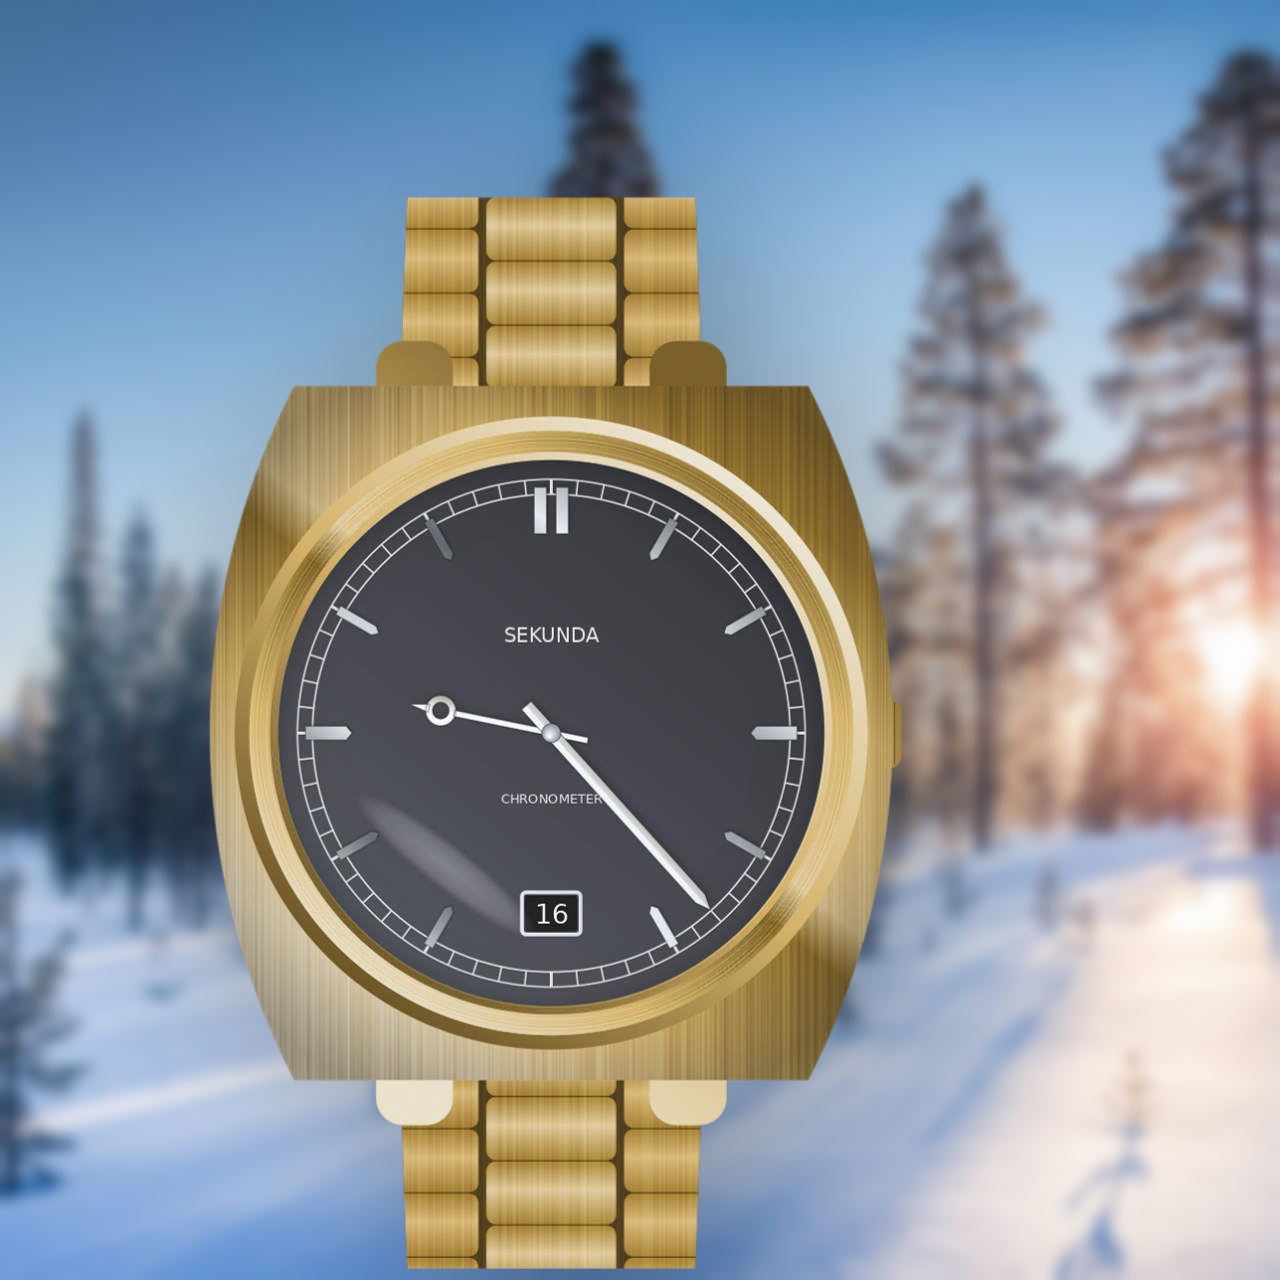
9.23
